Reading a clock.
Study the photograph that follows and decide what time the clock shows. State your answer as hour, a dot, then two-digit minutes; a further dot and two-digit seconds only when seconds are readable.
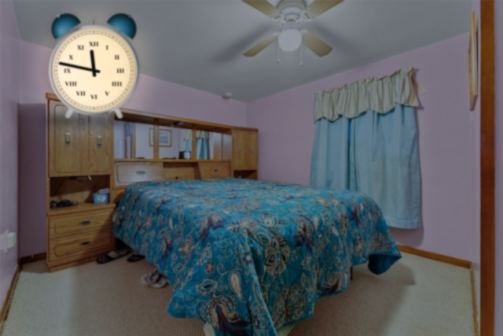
11.47
